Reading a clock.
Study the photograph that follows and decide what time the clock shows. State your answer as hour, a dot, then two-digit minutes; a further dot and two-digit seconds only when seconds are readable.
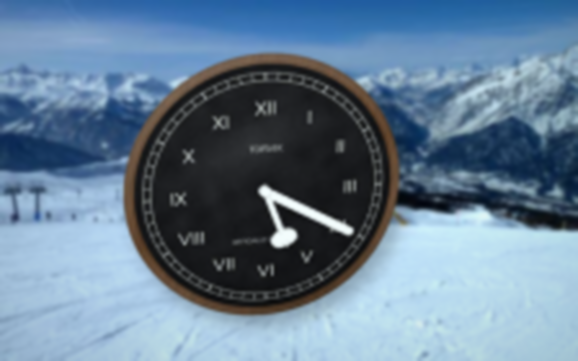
5.20
